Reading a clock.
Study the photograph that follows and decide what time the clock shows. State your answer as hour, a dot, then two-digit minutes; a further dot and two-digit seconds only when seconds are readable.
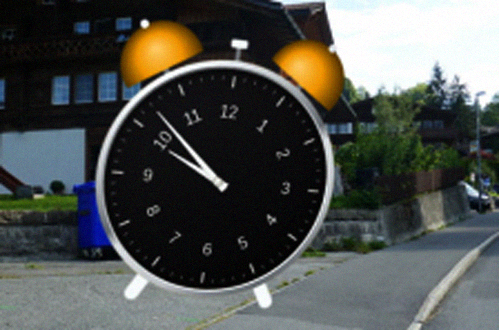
9.52
